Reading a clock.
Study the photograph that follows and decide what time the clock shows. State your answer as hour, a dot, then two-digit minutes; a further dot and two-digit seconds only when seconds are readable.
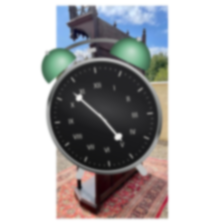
4.53
